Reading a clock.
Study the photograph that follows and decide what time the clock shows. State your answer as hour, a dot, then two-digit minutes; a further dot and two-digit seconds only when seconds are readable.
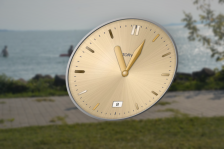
11.03
